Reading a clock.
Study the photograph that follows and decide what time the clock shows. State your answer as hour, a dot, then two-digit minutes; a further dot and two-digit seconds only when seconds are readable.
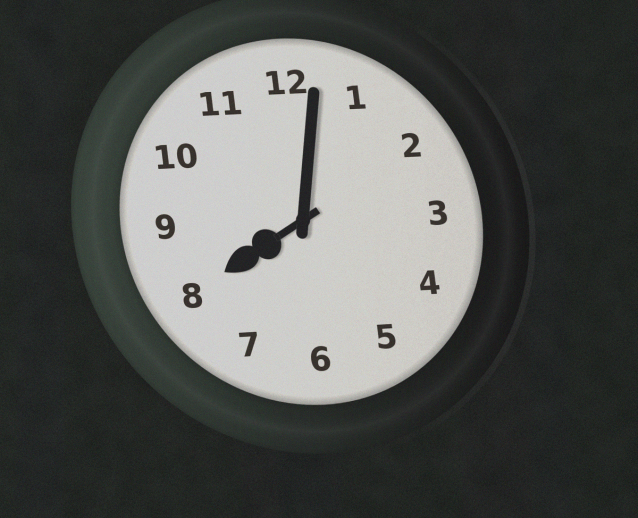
8.02
